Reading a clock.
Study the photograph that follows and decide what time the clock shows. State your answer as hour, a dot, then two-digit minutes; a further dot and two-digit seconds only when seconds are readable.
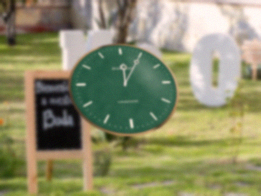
12.05
